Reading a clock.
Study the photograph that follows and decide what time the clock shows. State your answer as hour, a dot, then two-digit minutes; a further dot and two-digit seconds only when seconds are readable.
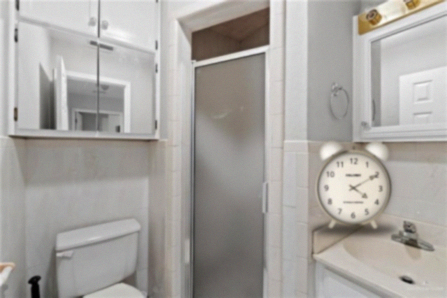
4.10
